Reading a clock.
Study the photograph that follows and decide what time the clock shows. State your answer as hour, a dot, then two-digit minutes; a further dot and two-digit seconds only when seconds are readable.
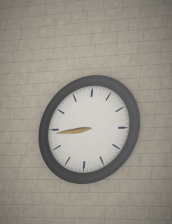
8.44
